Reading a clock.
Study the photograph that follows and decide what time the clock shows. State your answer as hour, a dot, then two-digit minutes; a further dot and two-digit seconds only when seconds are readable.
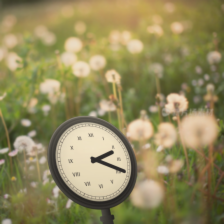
2.19
